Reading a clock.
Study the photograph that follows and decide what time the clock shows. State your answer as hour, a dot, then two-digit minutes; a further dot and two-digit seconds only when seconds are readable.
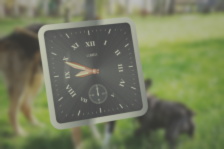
8.49
